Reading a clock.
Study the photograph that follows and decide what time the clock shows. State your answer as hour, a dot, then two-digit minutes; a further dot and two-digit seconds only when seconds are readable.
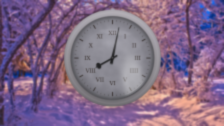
8.02
